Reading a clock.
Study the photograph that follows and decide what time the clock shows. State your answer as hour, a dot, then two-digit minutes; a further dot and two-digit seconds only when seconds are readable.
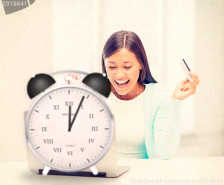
12.04
